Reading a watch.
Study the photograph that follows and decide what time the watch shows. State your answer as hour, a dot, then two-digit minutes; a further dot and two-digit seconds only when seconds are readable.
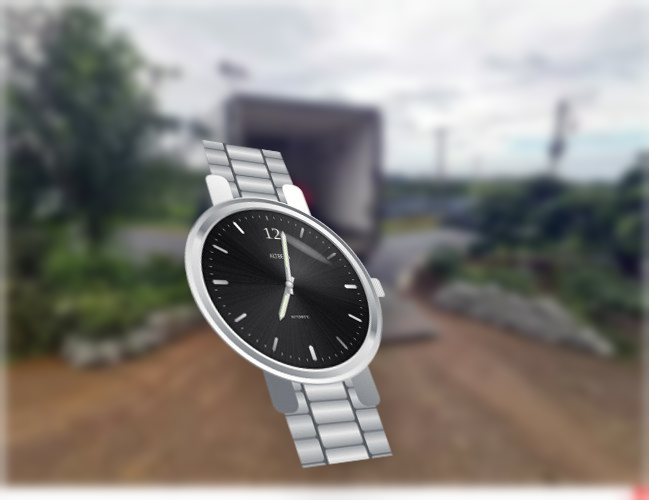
7.02
